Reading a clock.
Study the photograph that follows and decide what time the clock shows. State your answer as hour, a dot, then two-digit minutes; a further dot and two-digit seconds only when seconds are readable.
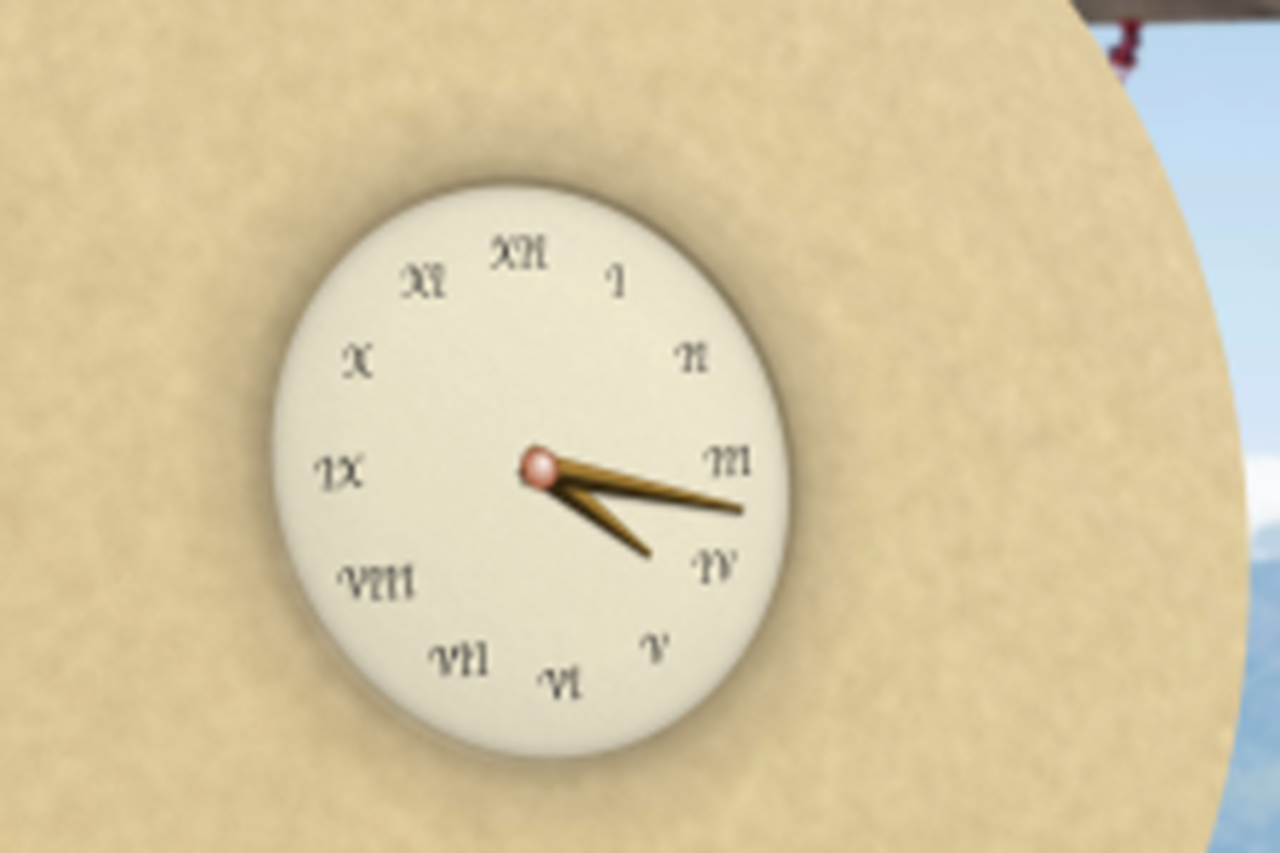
4.17
